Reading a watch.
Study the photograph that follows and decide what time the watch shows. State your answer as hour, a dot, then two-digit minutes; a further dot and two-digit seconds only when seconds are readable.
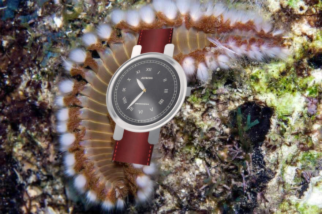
10.36
